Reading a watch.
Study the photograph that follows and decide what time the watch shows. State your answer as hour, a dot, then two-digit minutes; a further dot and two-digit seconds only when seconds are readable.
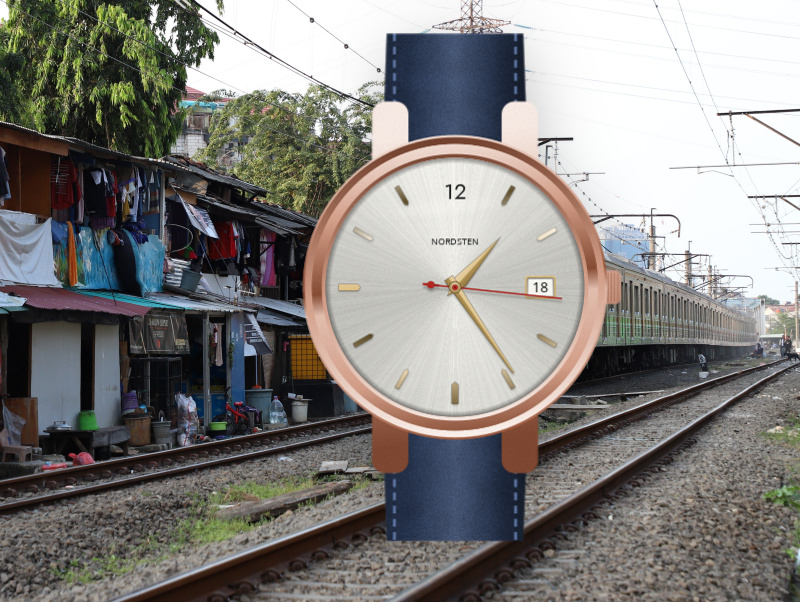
1.24.16
